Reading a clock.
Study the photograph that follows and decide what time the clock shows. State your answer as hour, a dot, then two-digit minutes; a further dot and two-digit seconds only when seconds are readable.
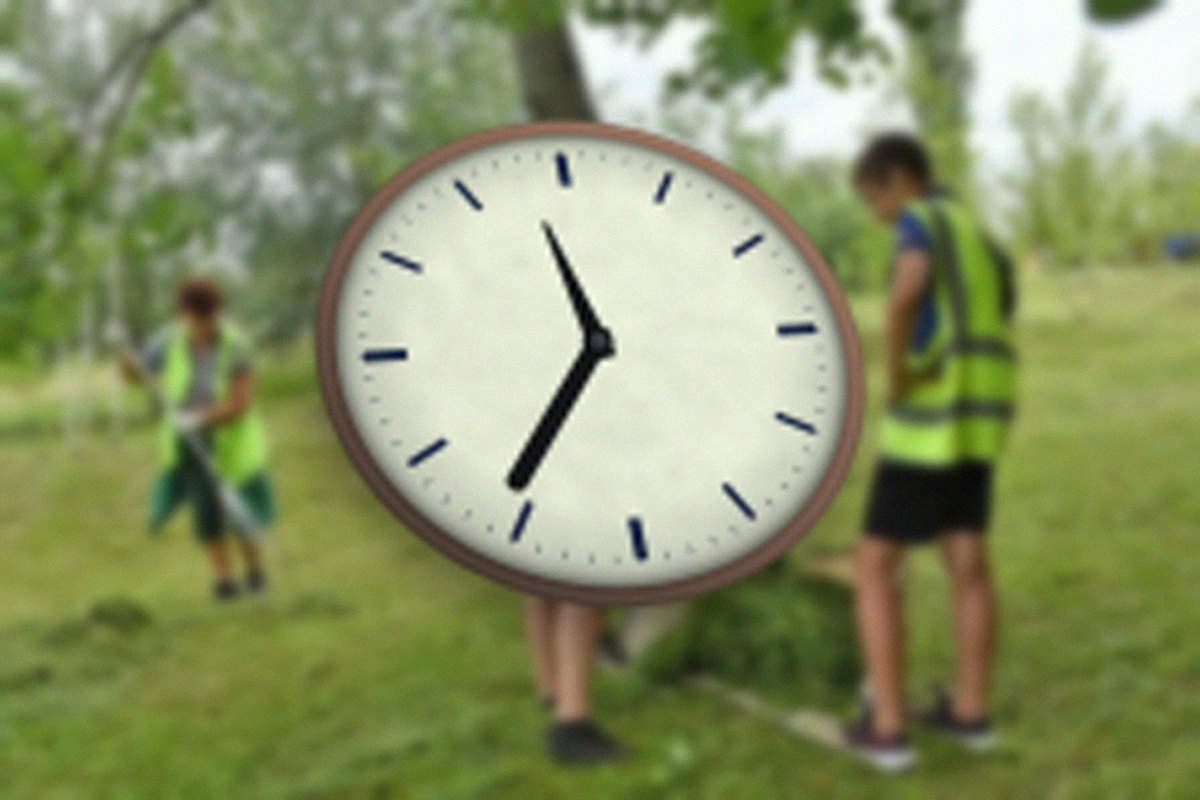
11.36
